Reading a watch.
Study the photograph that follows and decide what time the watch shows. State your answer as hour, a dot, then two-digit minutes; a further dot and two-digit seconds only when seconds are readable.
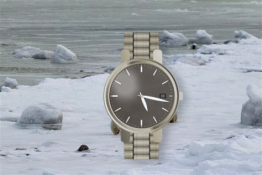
5.17
